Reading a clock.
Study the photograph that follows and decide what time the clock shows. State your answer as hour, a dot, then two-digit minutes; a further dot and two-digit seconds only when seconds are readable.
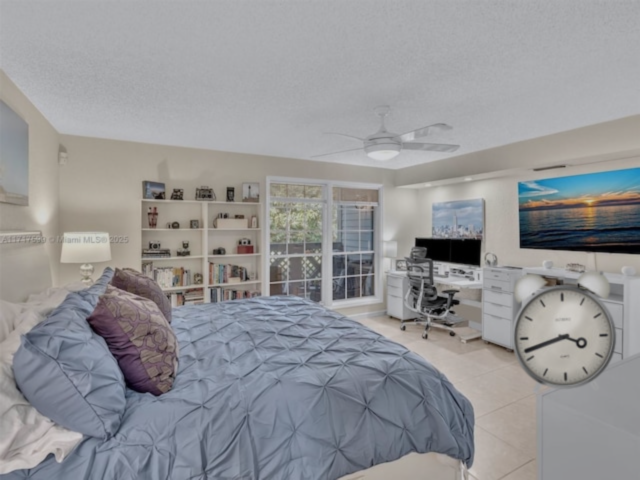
3.42
